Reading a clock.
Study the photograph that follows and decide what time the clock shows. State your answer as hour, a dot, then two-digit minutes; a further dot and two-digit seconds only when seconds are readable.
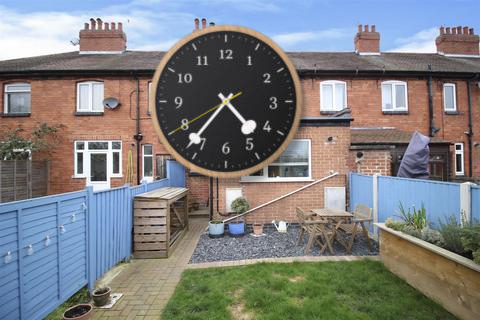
4.36.40
